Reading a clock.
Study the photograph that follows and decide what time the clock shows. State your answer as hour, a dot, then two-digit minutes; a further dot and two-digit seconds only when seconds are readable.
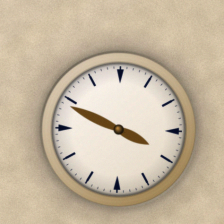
3.49
